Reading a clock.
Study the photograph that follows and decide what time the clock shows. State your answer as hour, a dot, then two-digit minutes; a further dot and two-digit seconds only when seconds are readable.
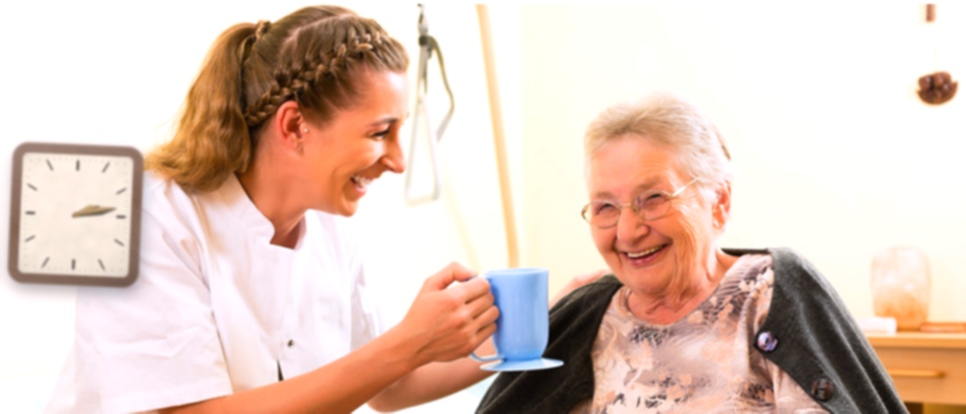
2.13
